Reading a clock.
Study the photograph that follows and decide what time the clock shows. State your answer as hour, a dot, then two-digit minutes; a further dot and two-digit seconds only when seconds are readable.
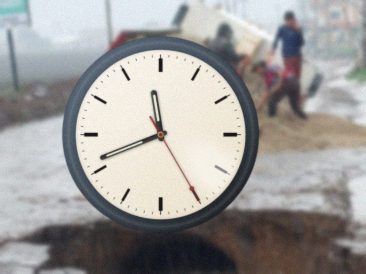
11.41.25
